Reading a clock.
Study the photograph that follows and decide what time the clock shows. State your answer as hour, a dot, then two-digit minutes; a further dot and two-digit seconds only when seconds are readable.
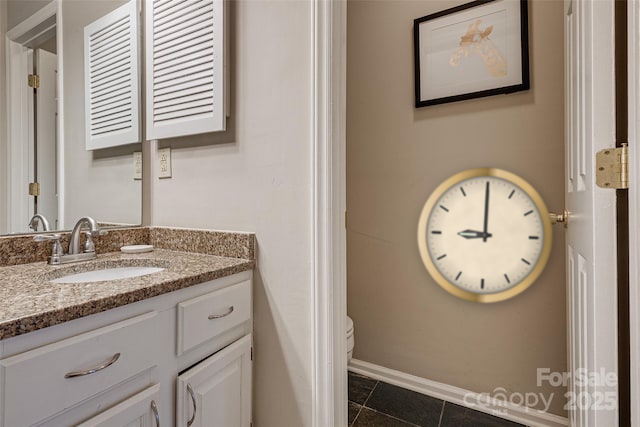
9.00
